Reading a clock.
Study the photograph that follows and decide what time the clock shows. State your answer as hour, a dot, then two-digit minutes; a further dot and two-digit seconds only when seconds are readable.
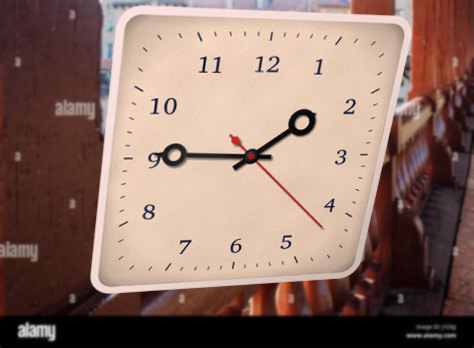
1.45.22
